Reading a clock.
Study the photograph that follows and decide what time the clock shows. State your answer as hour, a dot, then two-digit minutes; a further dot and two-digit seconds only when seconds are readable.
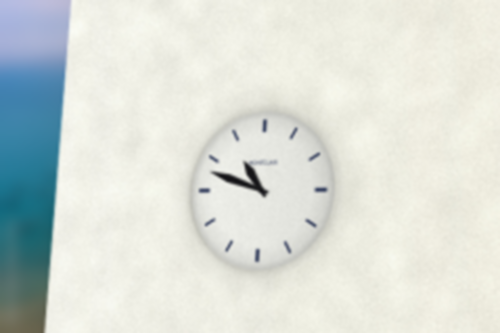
10.48
